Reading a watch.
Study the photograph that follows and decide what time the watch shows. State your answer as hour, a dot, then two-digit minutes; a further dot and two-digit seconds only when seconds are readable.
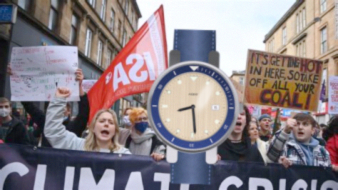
8.29
